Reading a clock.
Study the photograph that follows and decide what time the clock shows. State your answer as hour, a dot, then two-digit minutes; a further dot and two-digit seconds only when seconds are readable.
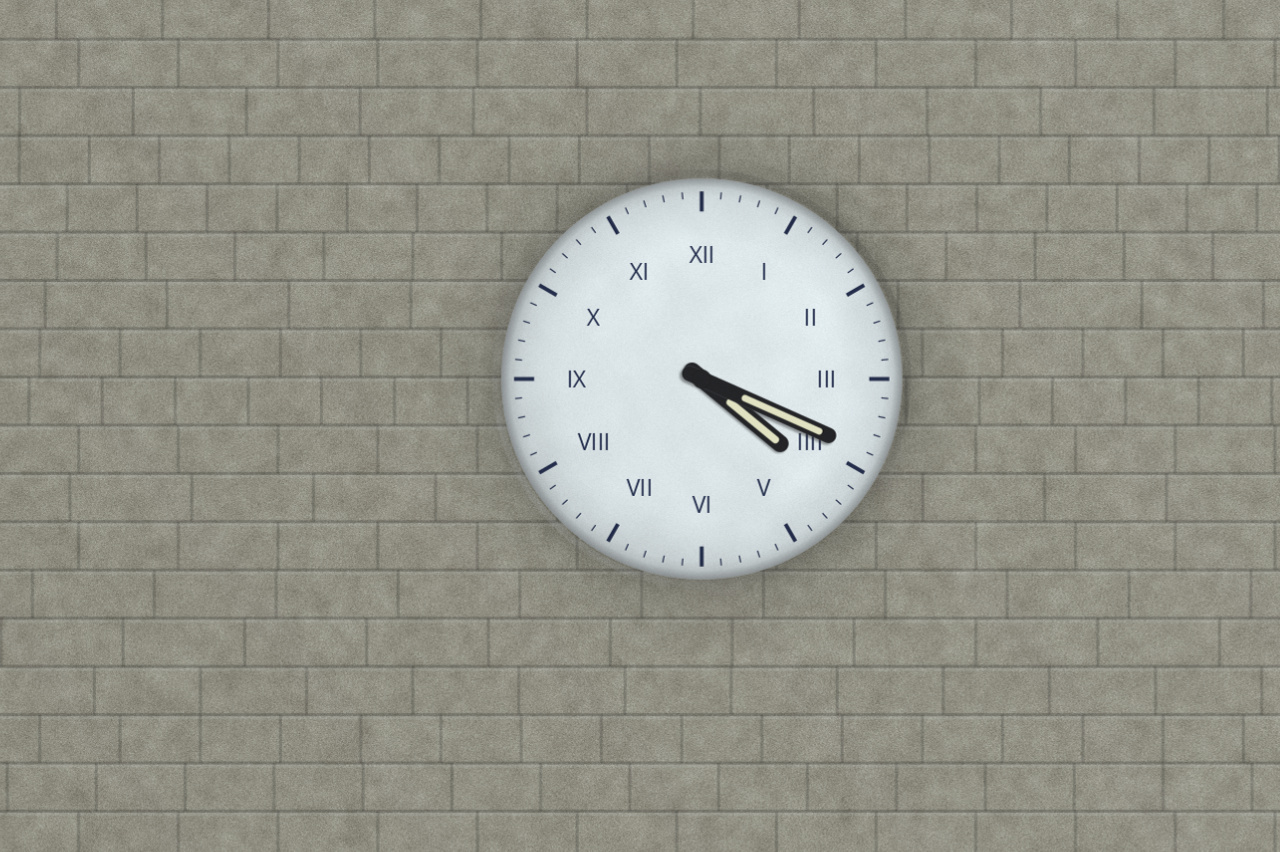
4.19
